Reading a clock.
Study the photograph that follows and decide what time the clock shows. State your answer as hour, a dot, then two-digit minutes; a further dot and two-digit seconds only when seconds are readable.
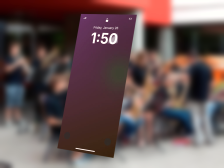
1.50
